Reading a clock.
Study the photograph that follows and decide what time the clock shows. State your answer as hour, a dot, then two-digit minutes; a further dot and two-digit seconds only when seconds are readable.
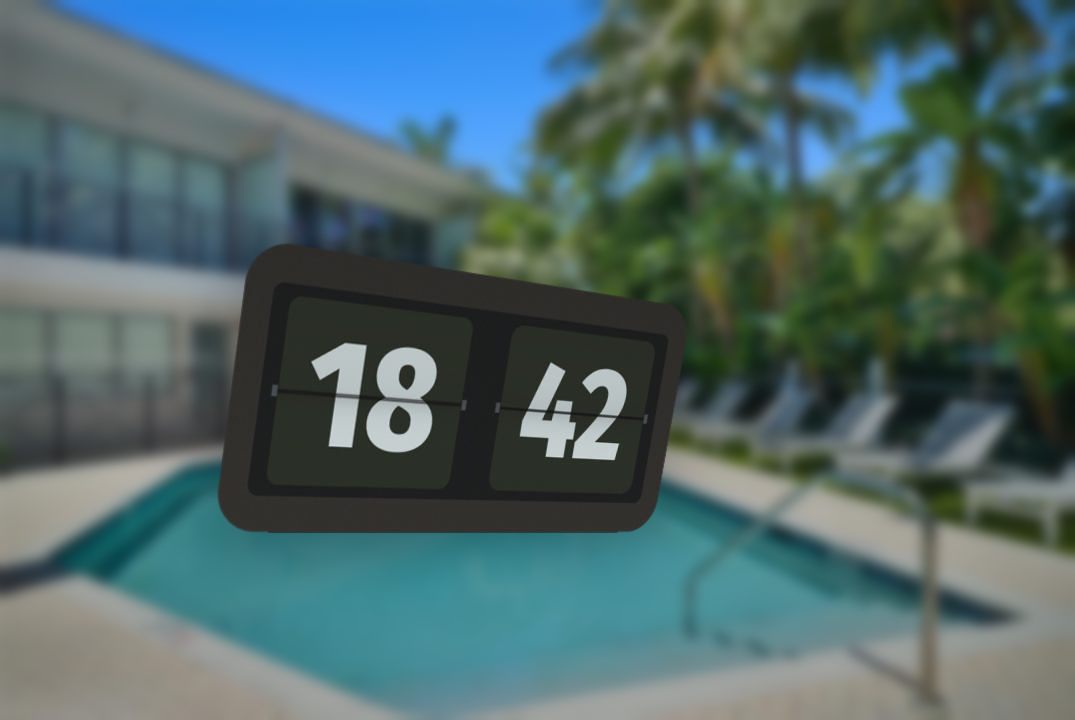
18.42
